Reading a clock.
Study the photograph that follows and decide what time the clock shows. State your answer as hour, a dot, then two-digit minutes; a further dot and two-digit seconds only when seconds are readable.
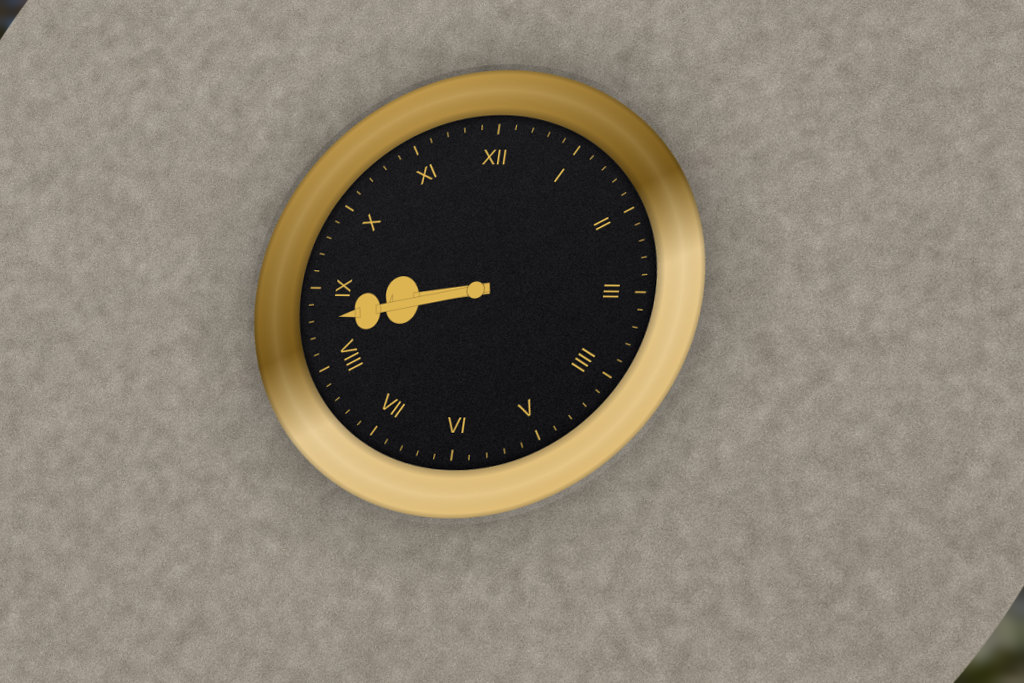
8.43
